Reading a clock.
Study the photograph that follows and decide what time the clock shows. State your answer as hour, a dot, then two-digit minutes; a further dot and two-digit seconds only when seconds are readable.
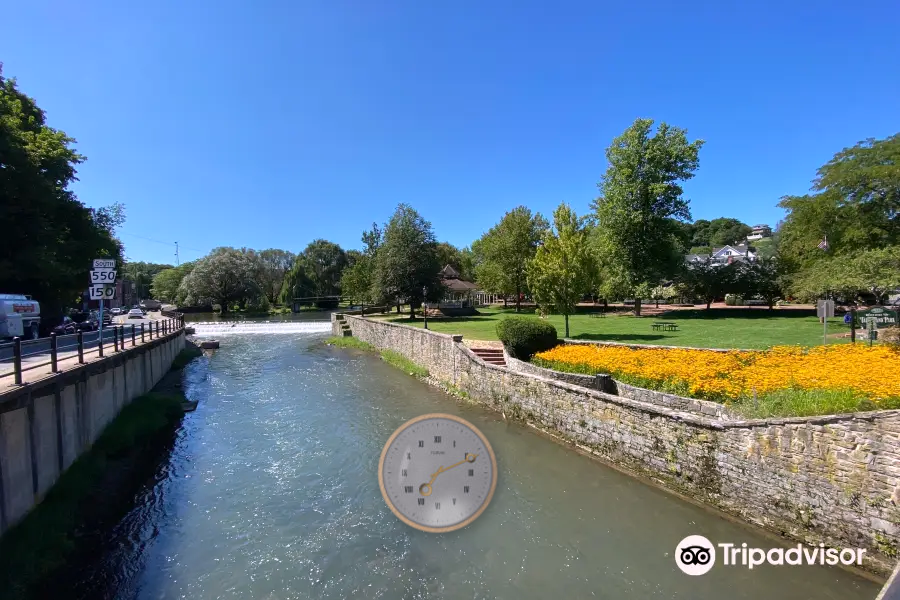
7.11
